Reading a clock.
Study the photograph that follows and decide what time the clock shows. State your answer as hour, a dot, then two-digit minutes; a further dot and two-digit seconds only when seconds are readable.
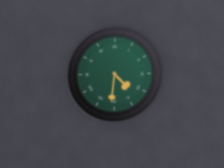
4.31
